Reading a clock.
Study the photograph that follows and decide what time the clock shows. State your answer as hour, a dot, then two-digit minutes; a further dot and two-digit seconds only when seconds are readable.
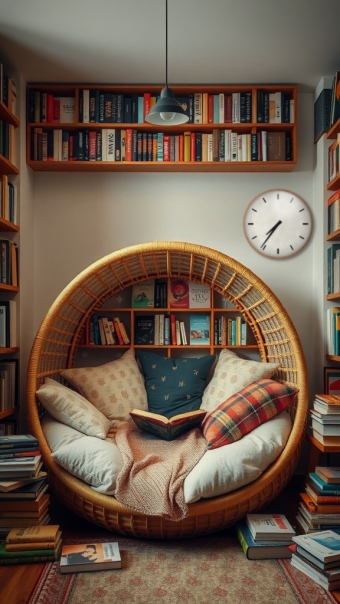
7.36
